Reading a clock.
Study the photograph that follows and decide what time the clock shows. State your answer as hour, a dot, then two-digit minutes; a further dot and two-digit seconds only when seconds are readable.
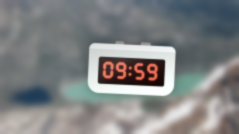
9.59
